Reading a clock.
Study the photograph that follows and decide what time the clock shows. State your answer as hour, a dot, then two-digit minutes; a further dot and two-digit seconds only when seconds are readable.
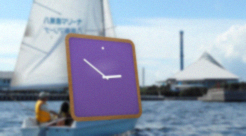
2.51
